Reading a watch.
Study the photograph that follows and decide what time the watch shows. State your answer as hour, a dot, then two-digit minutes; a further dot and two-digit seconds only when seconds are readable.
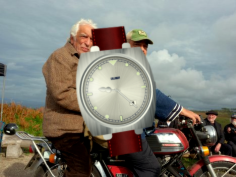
9.23
